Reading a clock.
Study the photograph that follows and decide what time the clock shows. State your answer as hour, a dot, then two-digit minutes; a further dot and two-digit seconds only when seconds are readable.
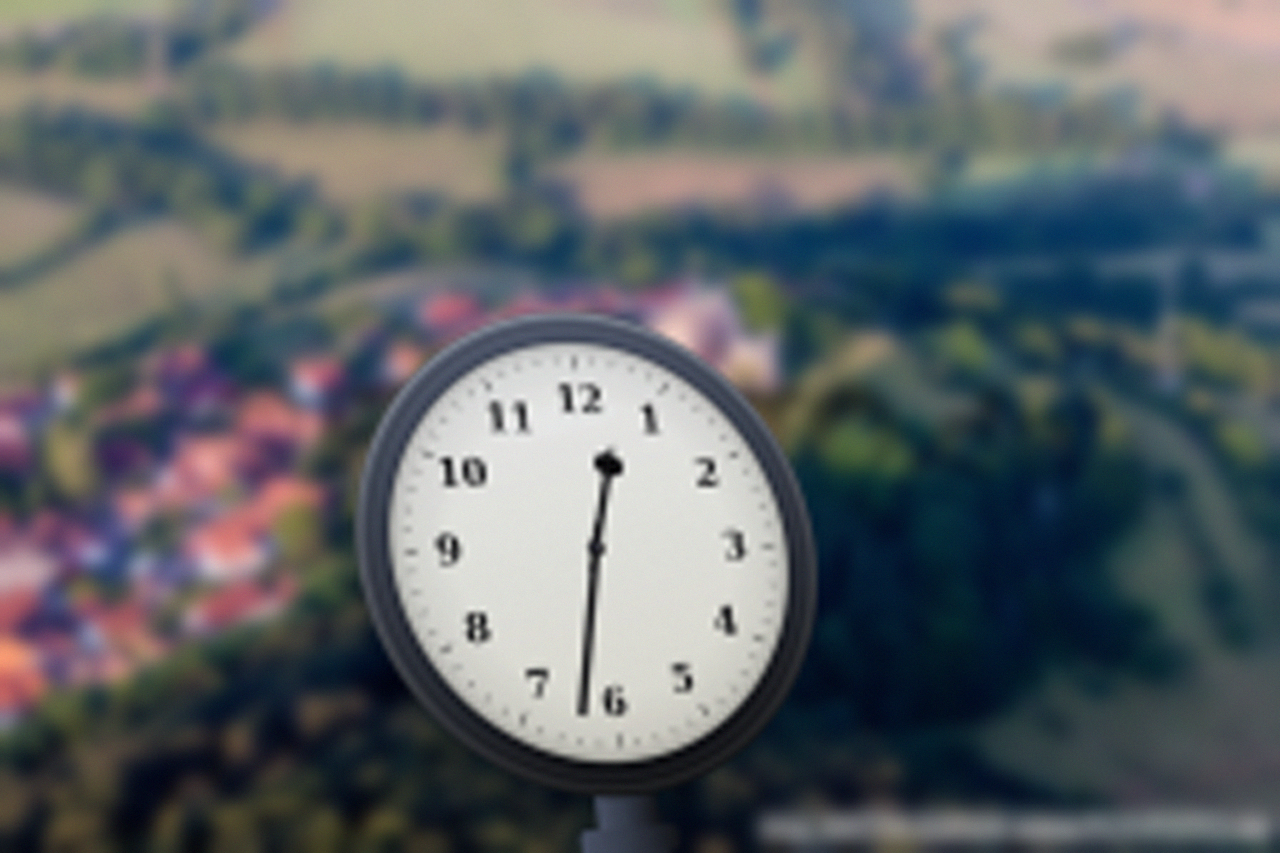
12.32
